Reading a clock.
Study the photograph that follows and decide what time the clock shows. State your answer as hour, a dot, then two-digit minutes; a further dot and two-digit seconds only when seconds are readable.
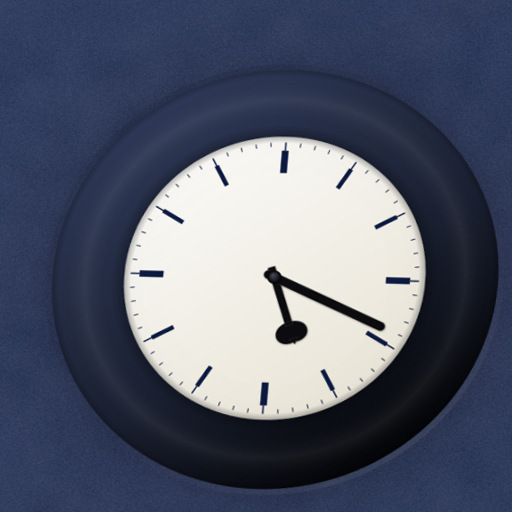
5.19
